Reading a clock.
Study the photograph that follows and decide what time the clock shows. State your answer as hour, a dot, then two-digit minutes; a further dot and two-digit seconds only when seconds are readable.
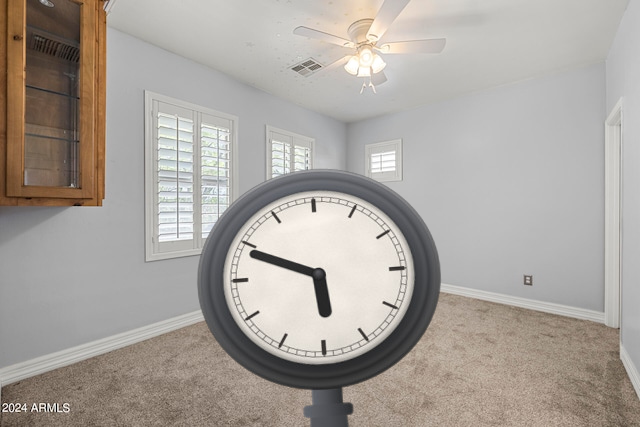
5.49
